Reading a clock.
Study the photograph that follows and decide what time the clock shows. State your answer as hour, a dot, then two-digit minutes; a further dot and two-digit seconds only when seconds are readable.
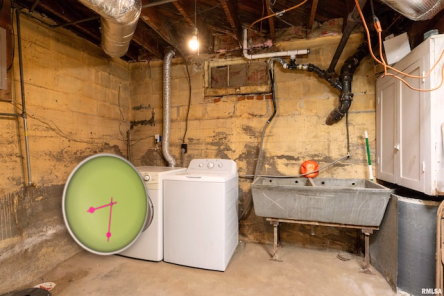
8.31
